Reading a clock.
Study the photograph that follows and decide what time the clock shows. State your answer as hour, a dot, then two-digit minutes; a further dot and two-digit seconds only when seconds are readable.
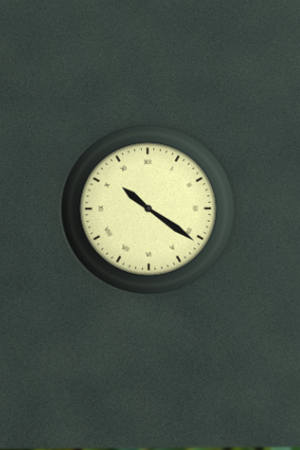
10.21
